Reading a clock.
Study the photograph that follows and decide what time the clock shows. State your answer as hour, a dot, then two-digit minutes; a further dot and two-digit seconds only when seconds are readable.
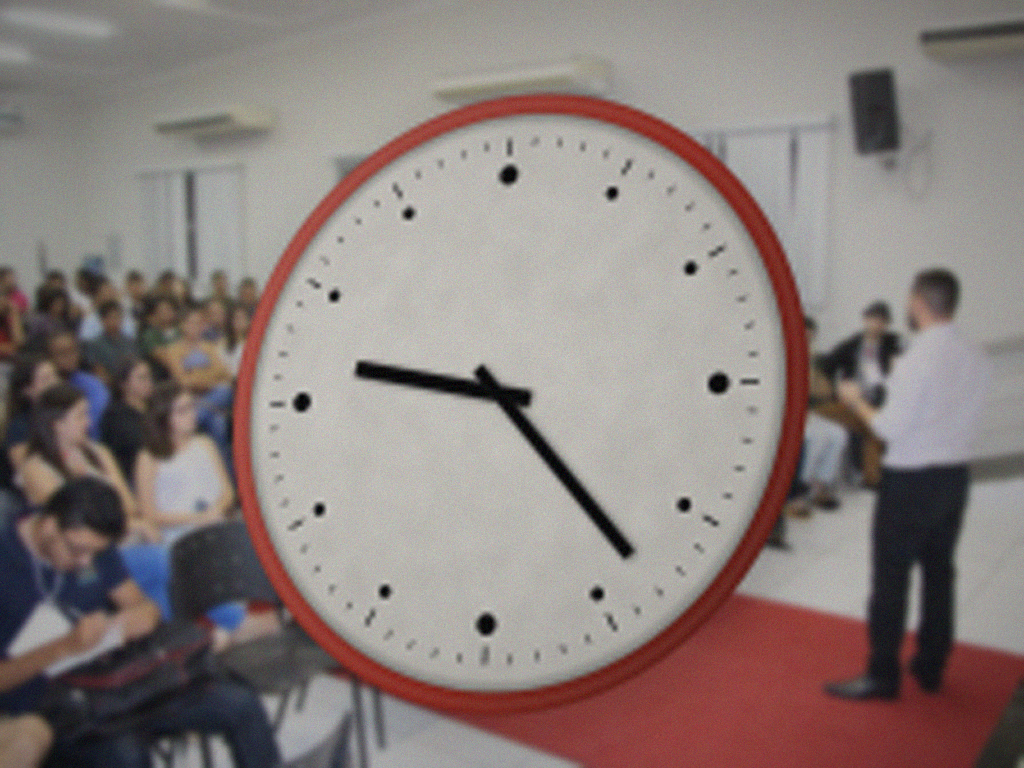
9.23
